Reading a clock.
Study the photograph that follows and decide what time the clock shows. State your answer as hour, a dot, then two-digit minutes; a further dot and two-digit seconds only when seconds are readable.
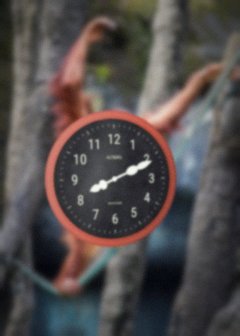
8.11
